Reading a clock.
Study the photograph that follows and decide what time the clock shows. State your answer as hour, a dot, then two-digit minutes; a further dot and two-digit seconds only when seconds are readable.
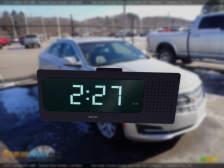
2.27
